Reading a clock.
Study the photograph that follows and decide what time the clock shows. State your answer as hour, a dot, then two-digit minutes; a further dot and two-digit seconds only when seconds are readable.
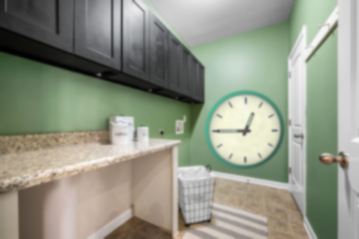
12.45
